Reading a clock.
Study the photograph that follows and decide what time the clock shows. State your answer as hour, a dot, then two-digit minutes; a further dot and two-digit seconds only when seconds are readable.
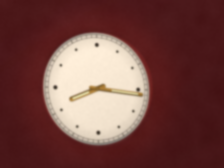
8.16
